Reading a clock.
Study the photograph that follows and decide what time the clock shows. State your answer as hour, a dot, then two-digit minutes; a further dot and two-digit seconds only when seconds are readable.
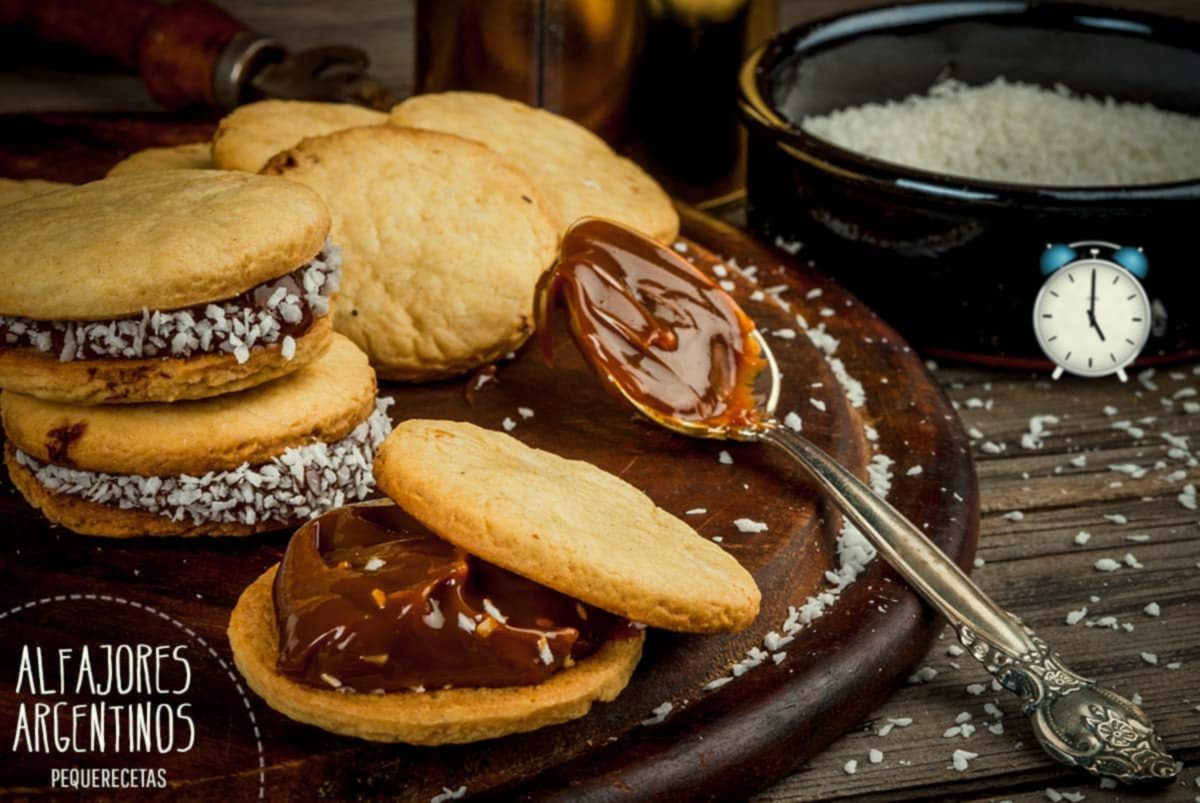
5.00
